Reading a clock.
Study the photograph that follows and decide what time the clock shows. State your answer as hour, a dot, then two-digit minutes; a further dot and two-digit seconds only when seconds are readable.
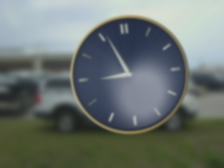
8.56
